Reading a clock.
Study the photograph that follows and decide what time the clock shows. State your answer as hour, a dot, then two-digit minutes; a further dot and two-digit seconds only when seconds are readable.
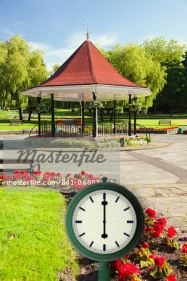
6.00
